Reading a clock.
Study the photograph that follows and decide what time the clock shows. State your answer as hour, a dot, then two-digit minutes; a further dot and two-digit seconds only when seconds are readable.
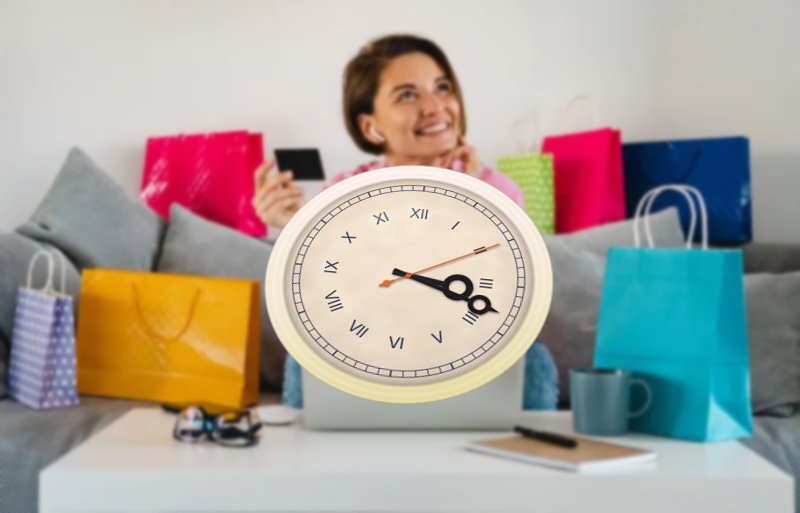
3.18.10
